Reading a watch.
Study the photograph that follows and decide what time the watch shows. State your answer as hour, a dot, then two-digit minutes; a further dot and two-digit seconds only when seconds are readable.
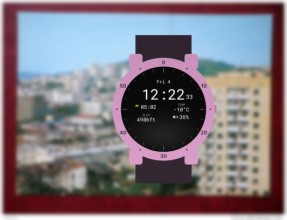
12.22
